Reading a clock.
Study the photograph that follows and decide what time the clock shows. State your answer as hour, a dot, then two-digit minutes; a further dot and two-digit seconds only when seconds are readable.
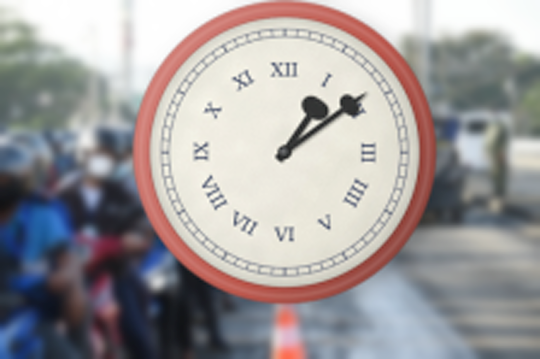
1.09
